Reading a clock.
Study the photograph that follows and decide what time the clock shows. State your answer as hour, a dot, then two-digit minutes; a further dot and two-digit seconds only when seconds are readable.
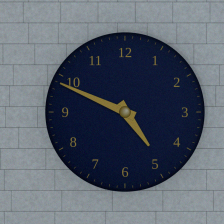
4.49
